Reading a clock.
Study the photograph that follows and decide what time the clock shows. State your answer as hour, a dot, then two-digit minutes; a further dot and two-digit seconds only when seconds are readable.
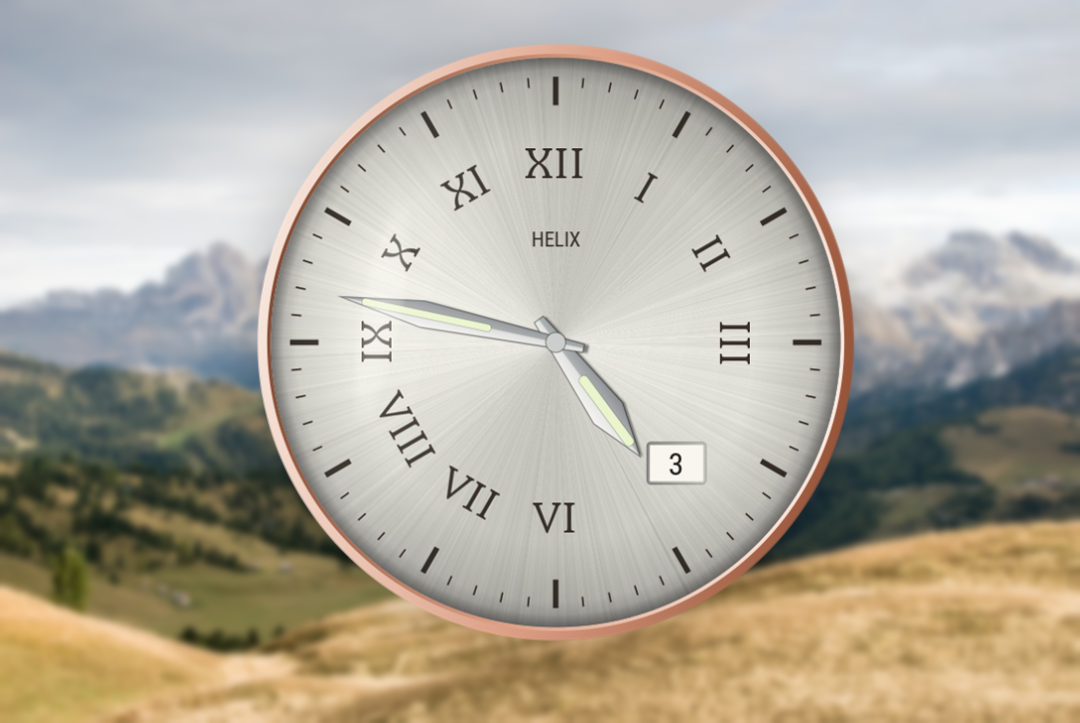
4.47
